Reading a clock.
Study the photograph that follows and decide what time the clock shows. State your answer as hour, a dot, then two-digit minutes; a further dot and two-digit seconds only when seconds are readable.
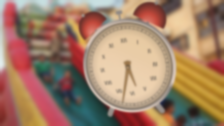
5.33
